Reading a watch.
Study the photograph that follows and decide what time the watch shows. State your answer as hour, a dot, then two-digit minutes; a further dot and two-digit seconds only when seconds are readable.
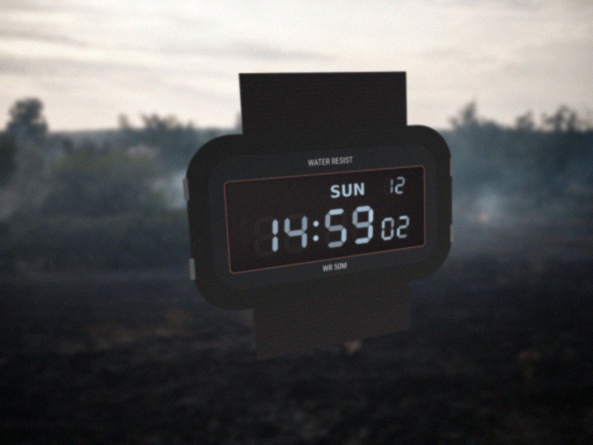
14.59.02
